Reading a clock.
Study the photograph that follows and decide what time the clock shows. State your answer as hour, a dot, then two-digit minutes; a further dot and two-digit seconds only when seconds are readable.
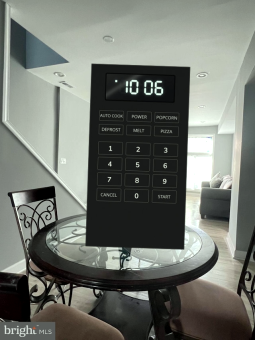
10.06
